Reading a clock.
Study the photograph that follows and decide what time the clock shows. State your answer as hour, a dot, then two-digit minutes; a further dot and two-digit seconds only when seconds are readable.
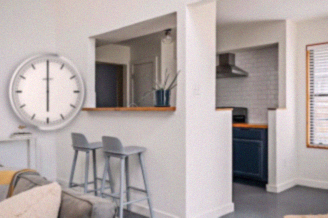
6.00
